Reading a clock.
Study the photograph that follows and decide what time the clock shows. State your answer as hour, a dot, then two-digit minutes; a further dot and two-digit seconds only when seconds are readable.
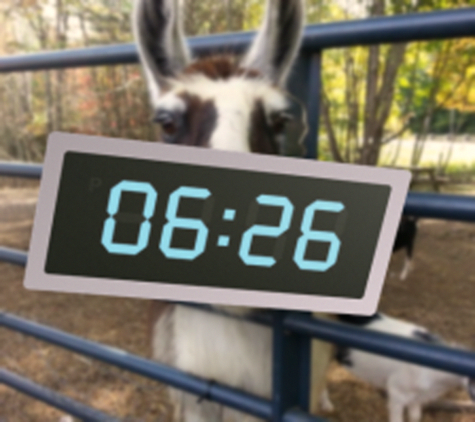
6.26
